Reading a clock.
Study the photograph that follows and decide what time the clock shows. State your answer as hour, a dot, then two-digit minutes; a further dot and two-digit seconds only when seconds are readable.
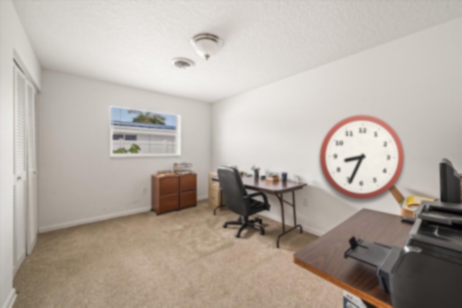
8.34
